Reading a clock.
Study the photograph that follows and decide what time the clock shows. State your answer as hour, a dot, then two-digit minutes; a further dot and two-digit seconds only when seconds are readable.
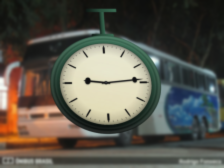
9.14
